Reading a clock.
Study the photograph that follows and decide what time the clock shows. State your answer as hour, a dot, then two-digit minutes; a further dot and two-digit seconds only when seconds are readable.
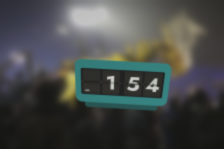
1.54
